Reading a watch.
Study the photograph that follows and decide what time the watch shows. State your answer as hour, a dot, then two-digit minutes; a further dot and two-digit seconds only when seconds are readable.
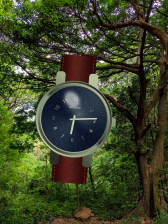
6.14
